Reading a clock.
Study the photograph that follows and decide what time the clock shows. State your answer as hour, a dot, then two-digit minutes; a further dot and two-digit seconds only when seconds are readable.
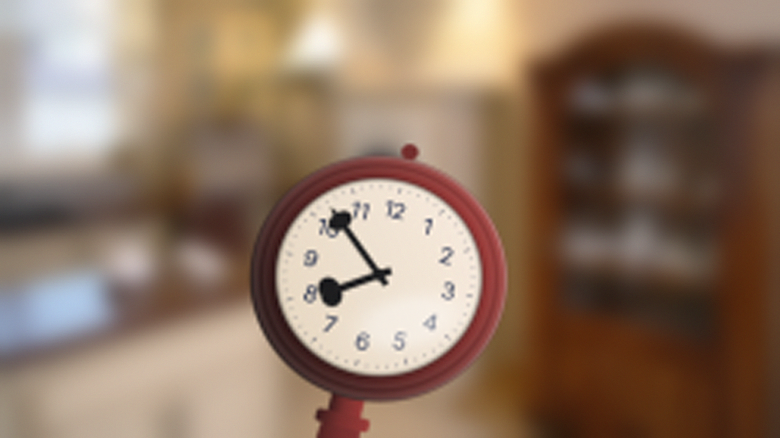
7.52
